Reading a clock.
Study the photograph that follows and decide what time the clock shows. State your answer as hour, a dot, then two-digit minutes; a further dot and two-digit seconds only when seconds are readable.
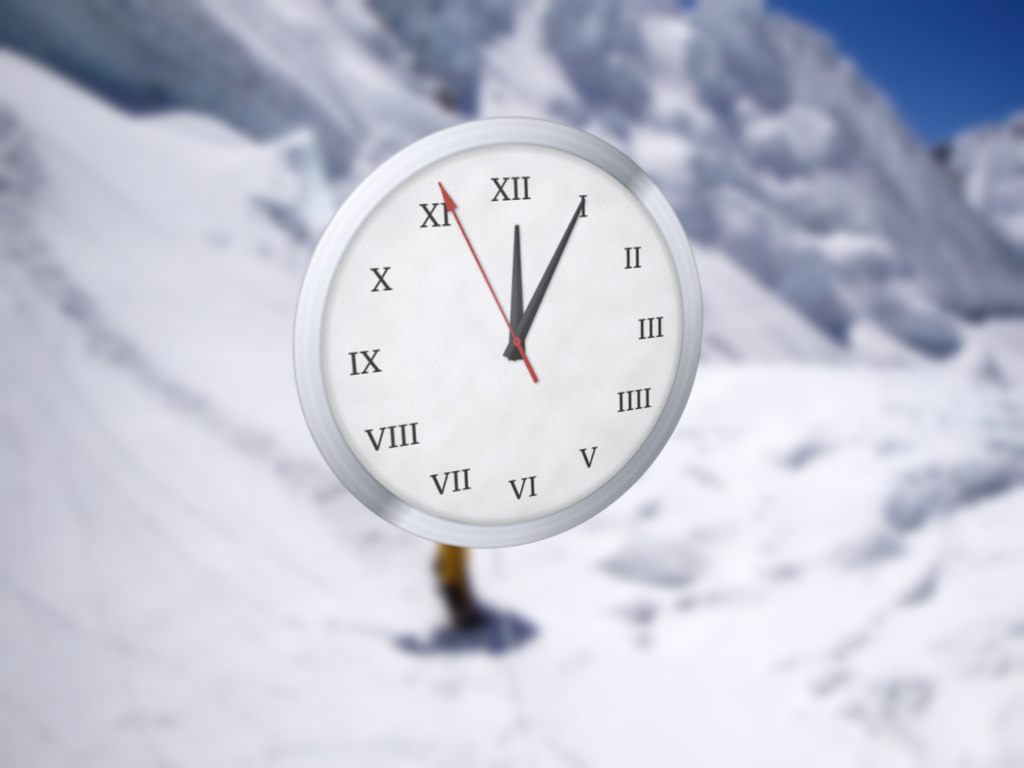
12.04.56
